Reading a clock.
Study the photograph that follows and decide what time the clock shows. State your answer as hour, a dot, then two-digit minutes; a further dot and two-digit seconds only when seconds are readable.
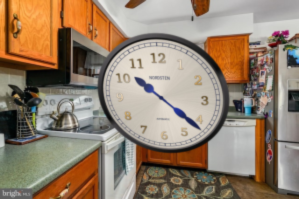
10.22
